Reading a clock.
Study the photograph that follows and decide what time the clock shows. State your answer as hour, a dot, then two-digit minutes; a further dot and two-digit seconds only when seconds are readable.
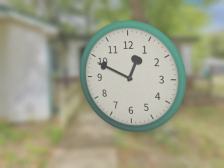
12.49
